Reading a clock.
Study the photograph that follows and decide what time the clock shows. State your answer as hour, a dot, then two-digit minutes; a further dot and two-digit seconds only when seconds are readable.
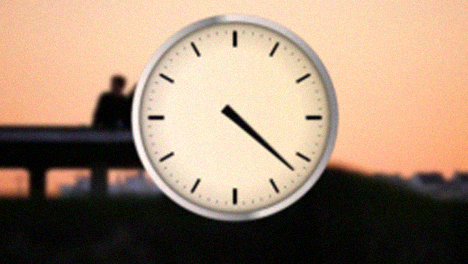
4.22
